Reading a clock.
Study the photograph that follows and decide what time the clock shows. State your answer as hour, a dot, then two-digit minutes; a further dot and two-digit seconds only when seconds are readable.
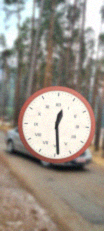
12.29
